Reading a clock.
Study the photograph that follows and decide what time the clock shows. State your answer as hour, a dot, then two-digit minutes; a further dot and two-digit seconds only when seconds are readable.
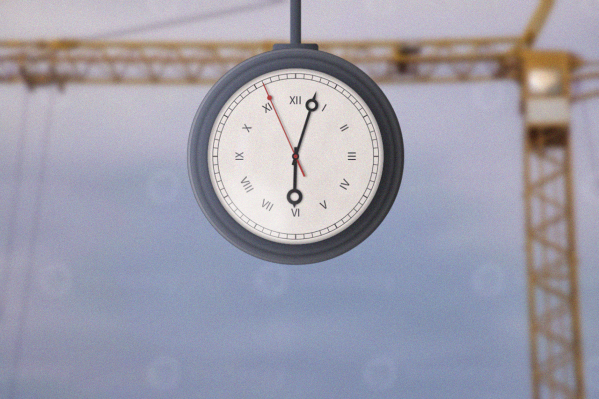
6.02.56
